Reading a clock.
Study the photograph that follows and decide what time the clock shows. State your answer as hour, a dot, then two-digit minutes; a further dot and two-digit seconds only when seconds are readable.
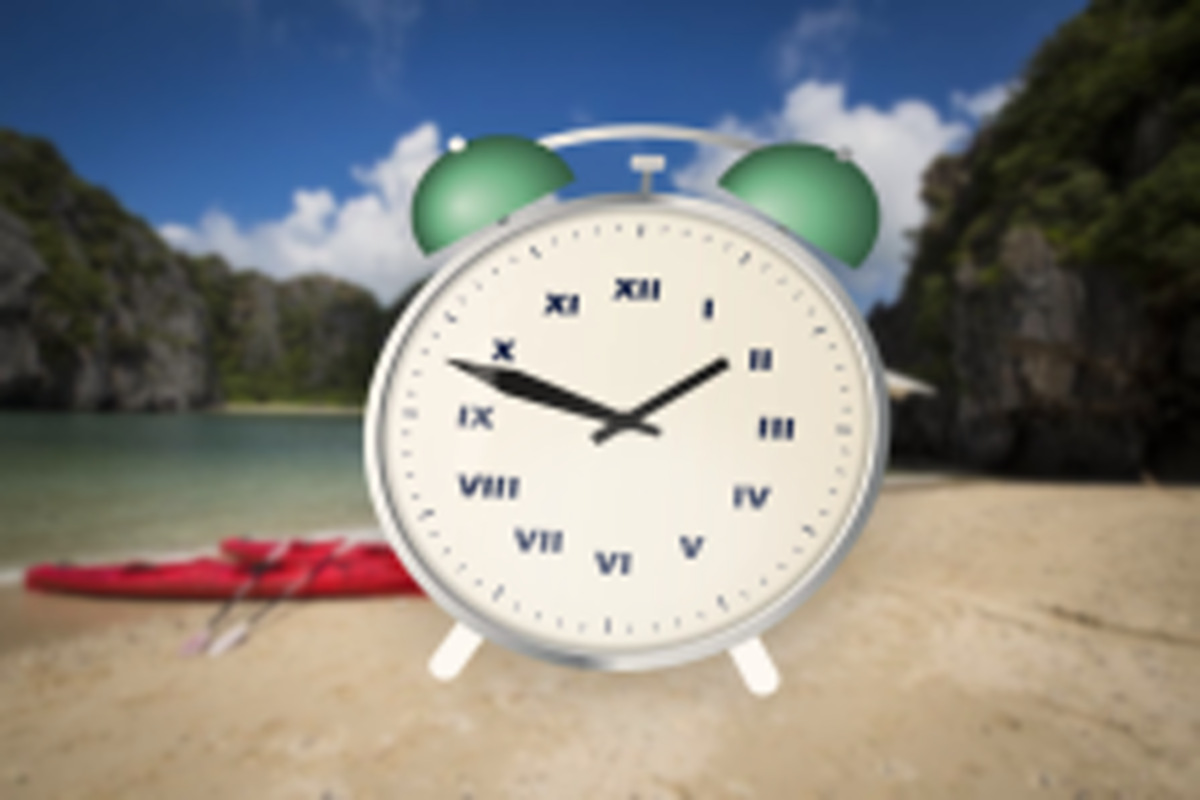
1.48
